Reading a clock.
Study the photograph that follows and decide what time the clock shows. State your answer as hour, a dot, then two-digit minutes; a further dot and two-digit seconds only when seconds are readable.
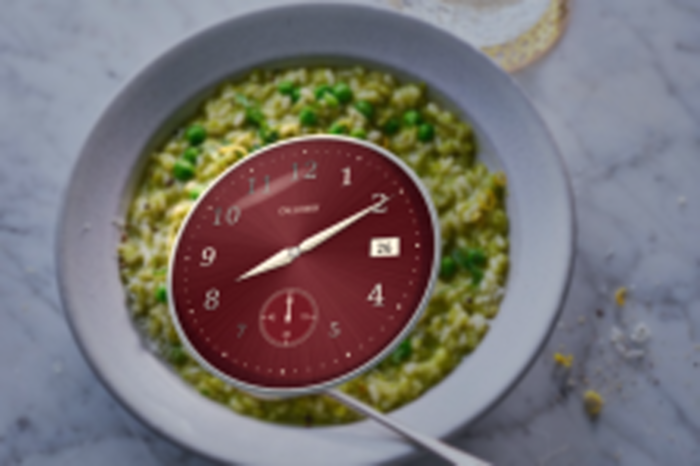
8.10
